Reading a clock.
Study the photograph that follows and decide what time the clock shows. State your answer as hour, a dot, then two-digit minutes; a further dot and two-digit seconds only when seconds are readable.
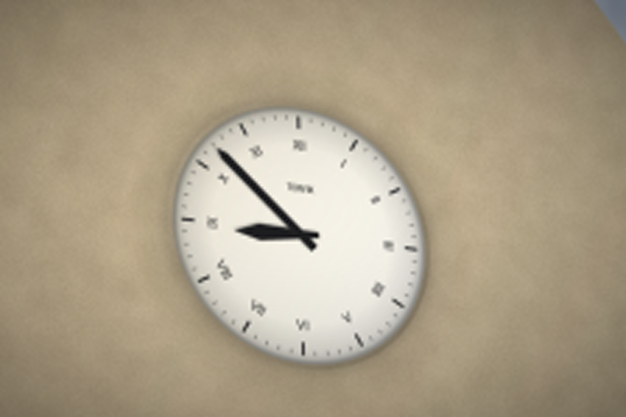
8.52
